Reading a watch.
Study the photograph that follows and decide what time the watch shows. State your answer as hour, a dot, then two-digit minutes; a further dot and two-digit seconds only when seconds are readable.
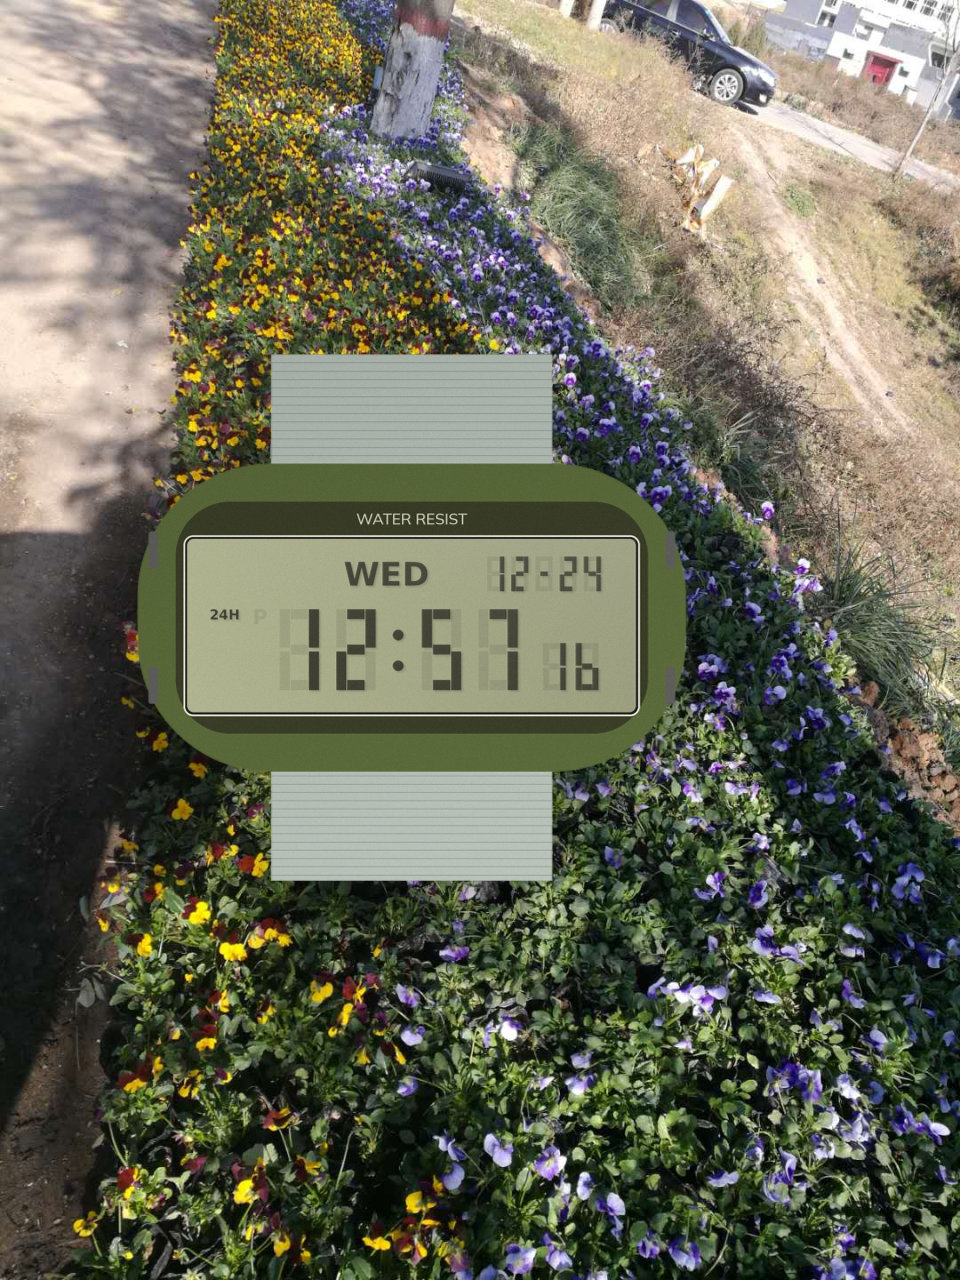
12.57.16
